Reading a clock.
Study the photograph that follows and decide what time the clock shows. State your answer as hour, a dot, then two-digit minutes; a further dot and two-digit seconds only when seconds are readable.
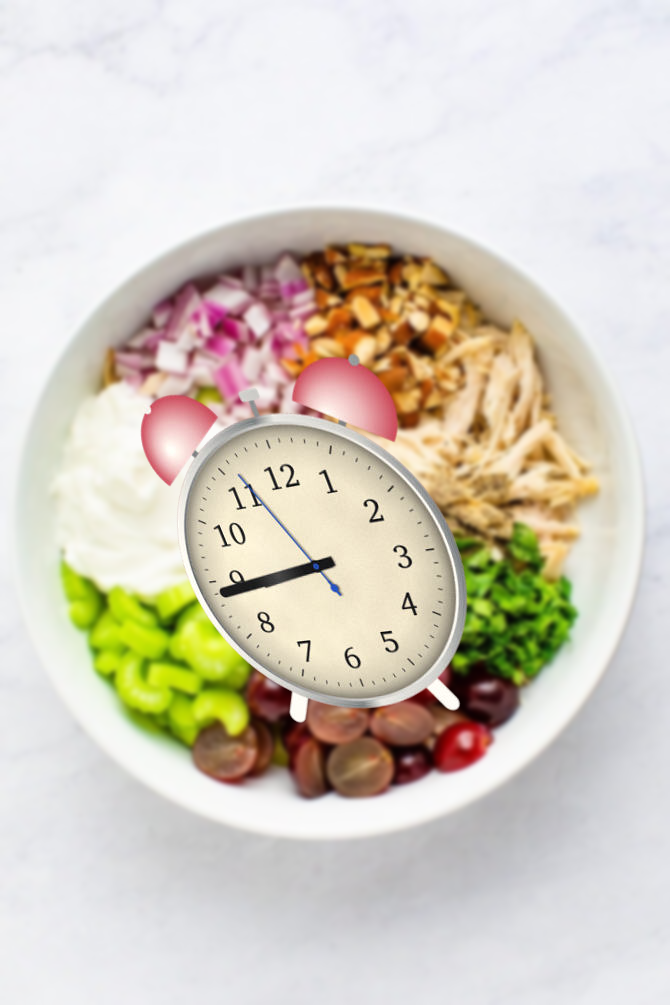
8.43.56
